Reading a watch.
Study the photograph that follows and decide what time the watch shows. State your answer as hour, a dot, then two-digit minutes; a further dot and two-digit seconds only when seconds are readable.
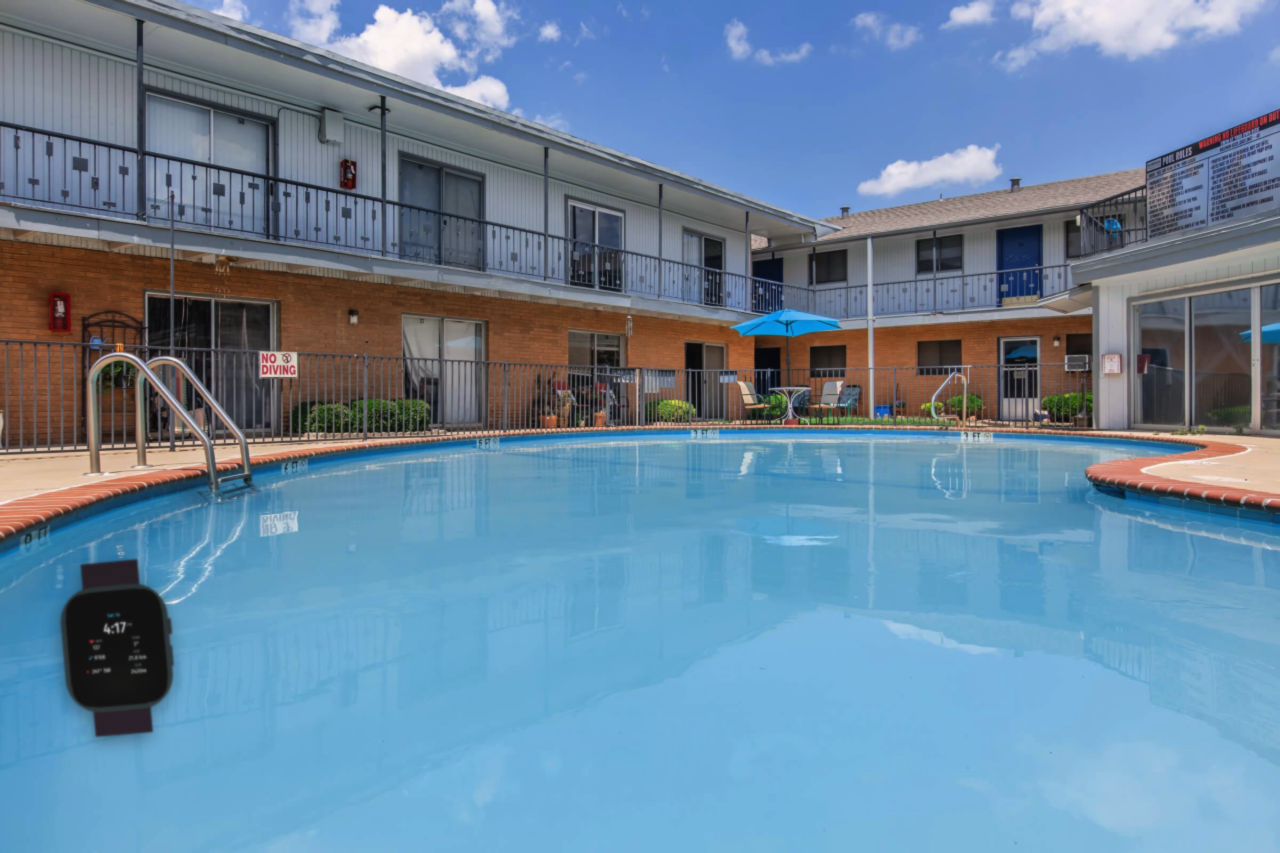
4.17
